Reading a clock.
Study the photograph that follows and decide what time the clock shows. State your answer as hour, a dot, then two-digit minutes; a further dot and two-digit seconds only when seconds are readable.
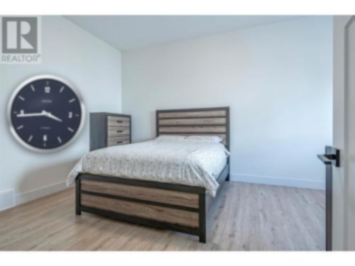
3.44
